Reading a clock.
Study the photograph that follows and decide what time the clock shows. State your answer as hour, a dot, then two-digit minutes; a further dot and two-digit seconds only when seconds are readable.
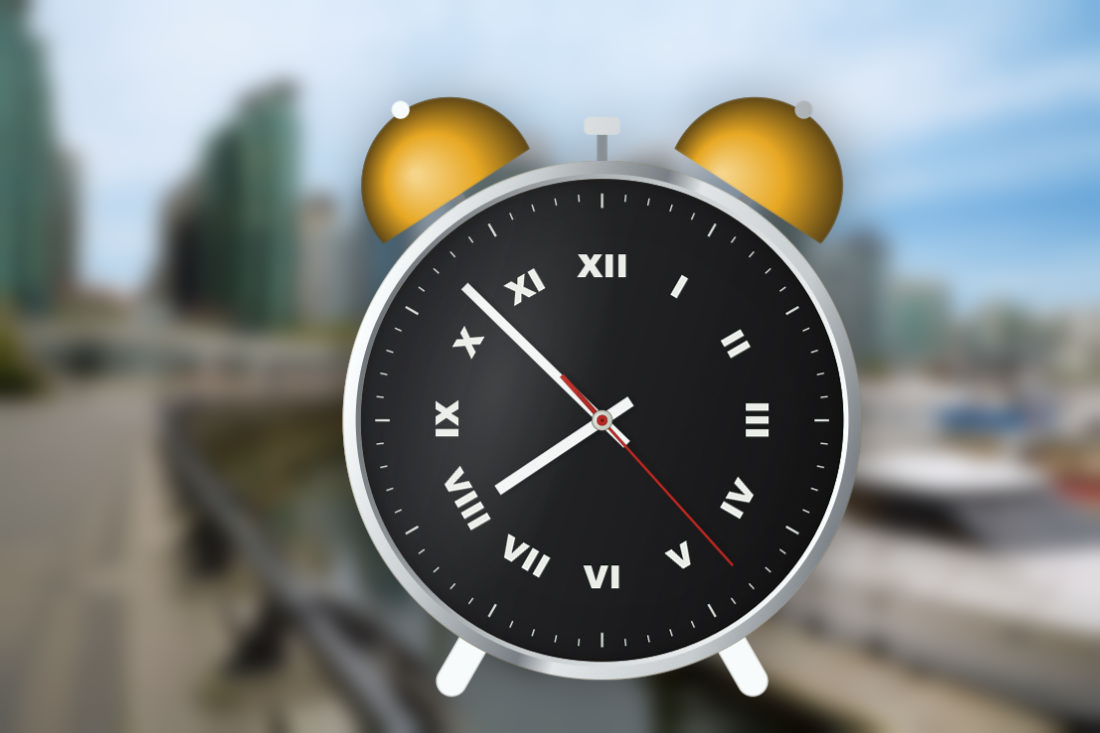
7.52.23
